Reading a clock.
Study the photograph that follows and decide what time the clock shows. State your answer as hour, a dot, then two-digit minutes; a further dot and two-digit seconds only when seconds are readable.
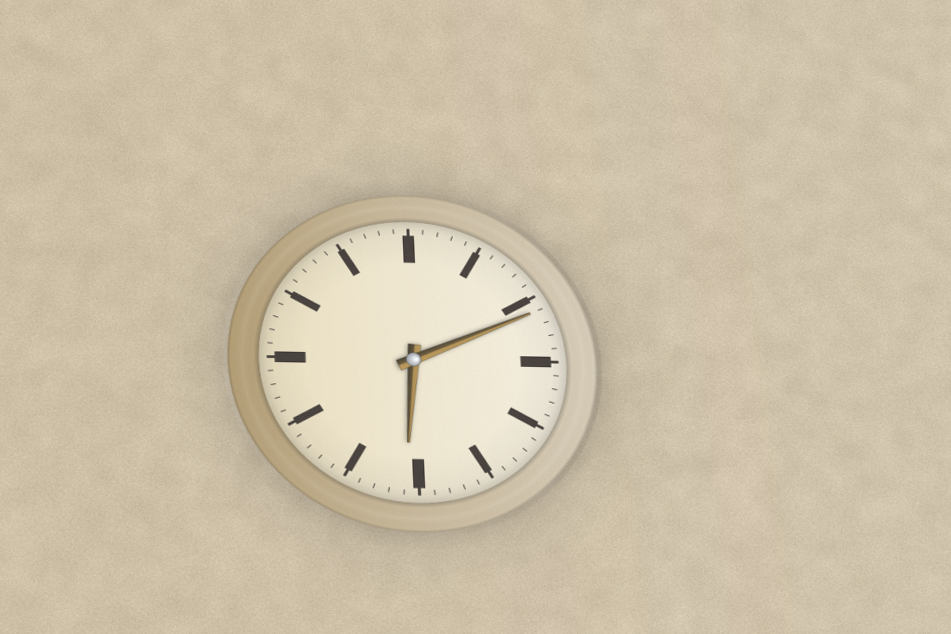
6.11
